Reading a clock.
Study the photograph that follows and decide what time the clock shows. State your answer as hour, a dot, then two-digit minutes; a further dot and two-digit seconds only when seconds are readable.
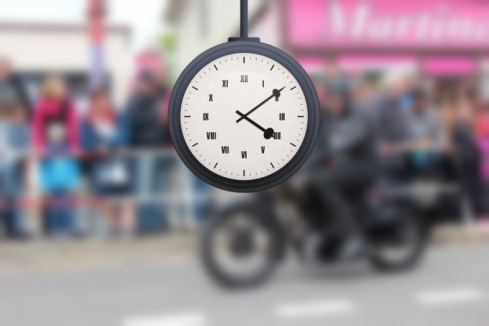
4.09
